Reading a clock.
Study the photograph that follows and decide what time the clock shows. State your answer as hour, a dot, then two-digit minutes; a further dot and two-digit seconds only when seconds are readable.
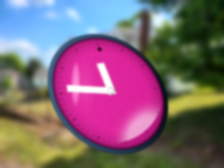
11.46
